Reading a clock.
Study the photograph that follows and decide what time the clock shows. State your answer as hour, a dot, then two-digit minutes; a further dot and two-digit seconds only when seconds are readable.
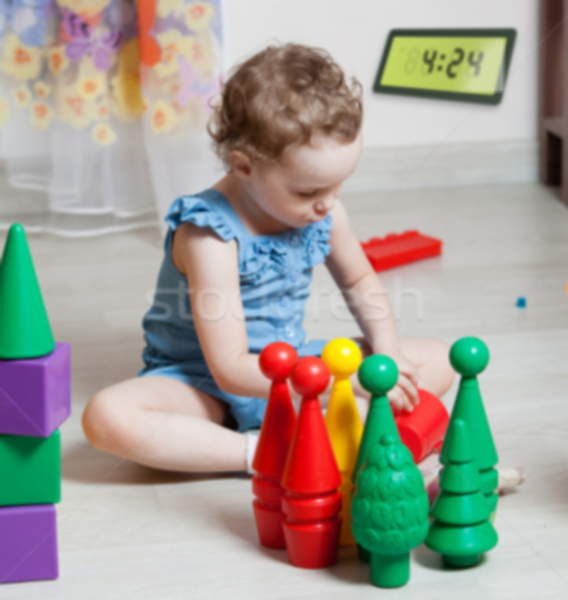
4.24
